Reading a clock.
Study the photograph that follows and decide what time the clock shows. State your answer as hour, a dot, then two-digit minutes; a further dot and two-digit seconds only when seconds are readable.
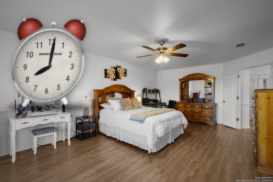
8.01
